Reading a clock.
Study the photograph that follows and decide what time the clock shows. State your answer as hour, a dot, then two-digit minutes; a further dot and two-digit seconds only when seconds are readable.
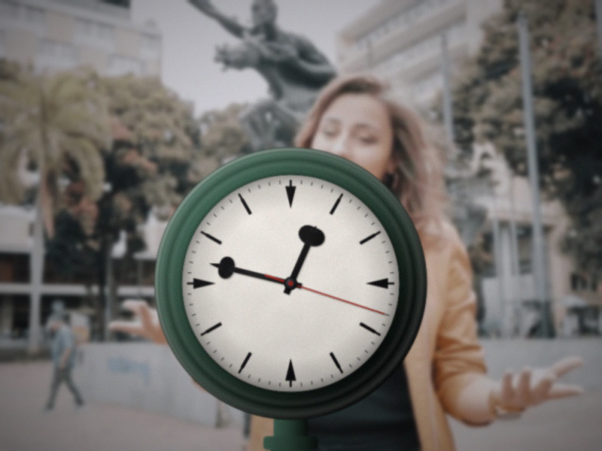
12.47.18
